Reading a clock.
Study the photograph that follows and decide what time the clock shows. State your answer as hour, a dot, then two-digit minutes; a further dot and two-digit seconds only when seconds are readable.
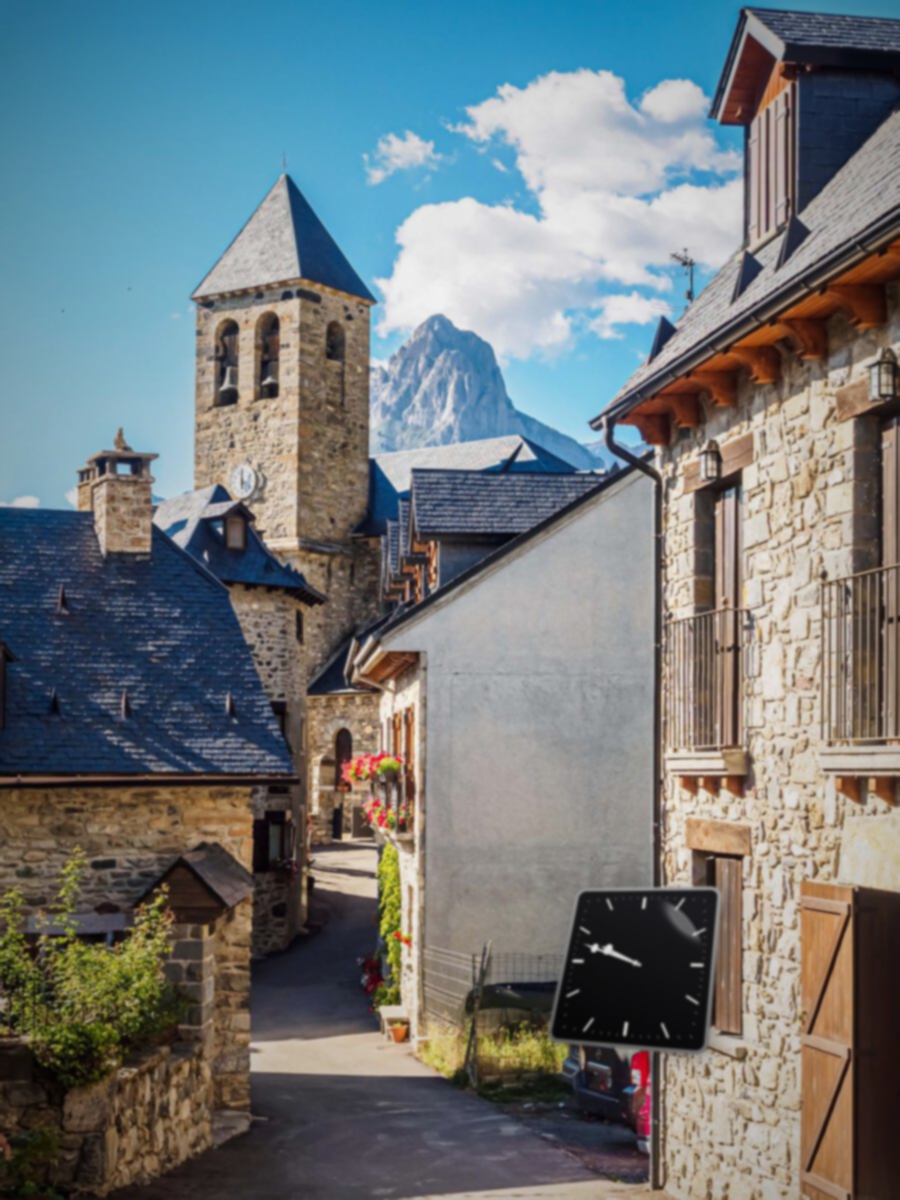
9.48
